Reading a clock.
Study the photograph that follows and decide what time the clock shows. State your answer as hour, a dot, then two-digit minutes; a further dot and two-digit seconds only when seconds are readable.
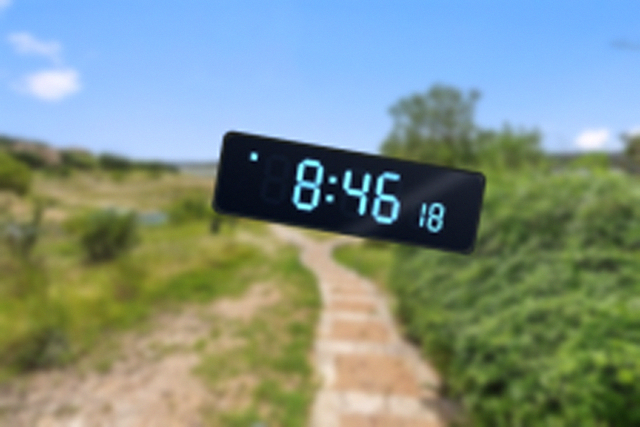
8.46.18
